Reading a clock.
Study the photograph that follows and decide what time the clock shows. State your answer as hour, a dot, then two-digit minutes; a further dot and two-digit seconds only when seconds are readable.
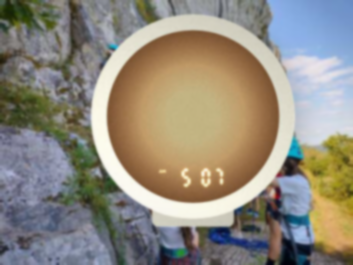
5.07
